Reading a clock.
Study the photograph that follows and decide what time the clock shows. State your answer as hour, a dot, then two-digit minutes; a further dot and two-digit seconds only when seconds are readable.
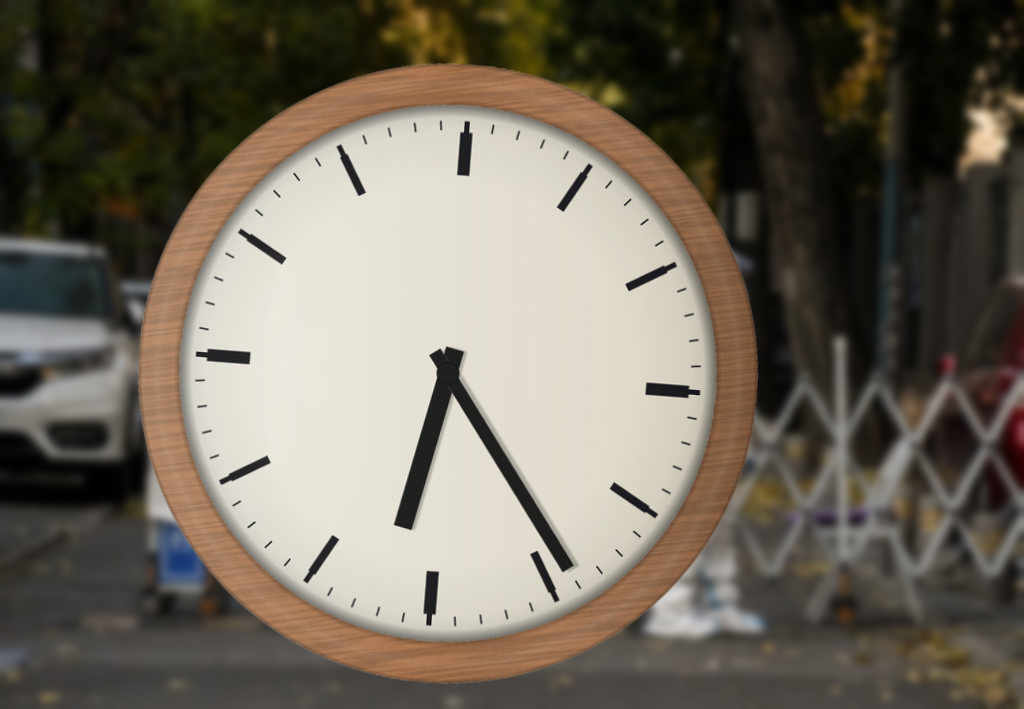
6.24
